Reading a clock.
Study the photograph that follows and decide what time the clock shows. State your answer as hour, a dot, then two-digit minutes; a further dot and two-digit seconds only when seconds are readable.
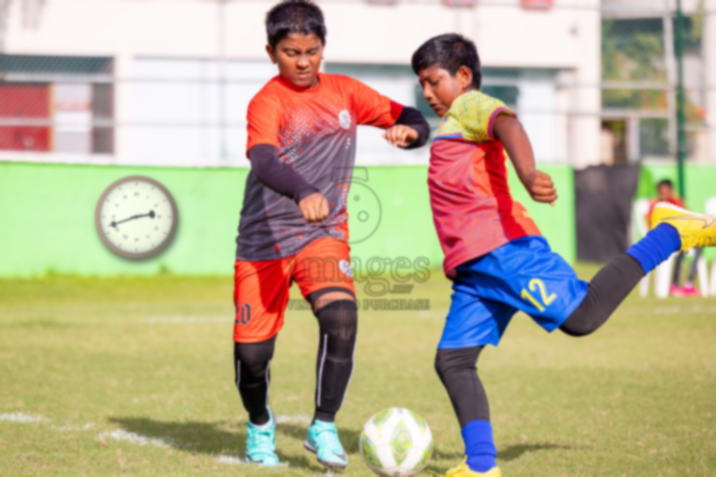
2.42
